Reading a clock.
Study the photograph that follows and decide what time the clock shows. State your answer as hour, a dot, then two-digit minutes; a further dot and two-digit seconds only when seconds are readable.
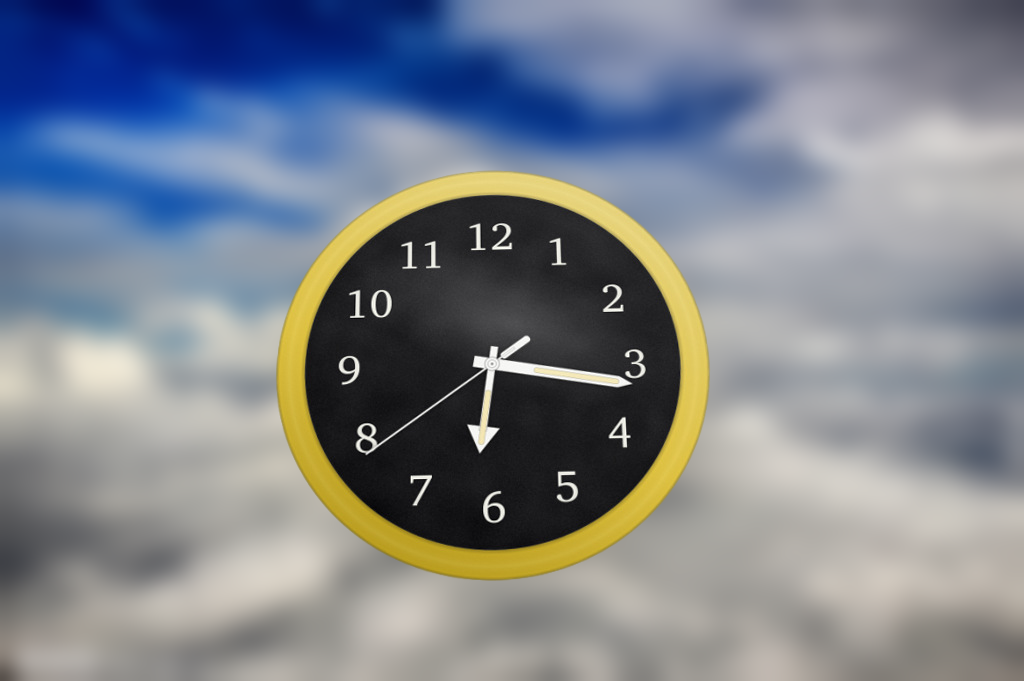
6.16.39
